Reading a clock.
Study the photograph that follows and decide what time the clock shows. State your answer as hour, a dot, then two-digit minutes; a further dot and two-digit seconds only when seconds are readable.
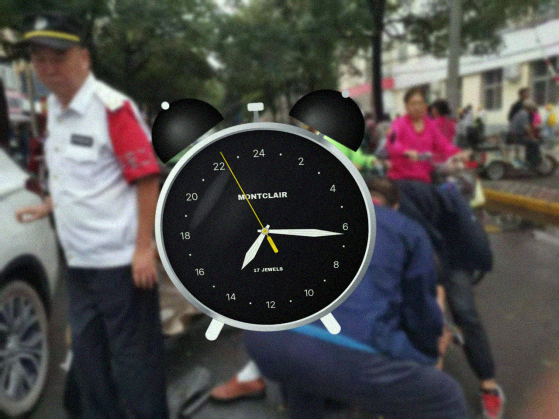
14.15.56
